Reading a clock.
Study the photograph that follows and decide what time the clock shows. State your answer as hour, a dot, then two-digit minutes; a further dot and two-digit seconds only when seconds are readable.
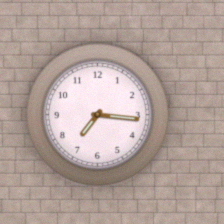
7.16
